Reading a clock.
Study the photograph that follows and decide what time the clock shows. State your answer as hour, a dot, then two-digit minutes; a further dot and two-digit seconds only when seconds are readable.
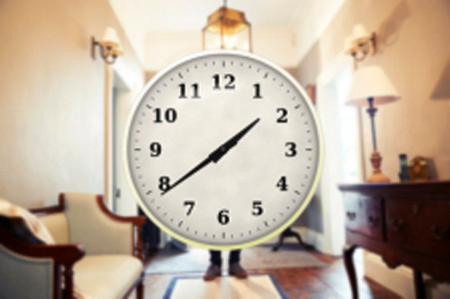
1.39
